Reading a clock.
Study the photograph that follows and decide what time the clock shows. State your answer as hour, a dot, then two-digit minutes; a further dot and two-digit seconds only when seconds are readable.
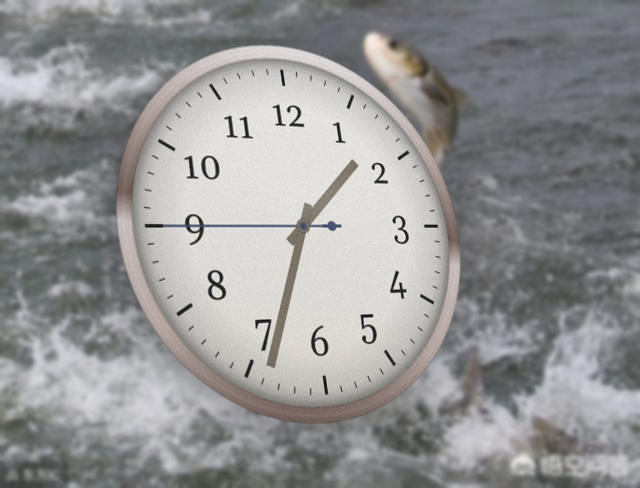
1.33.45
